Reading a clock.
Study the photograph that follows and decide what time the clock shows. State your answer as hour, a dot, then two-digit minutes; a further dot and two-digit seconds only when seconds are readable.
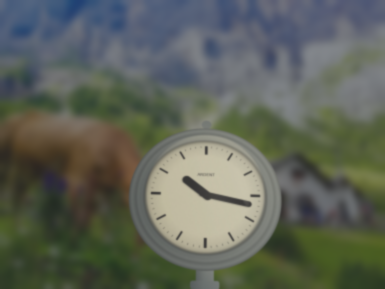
10.17
